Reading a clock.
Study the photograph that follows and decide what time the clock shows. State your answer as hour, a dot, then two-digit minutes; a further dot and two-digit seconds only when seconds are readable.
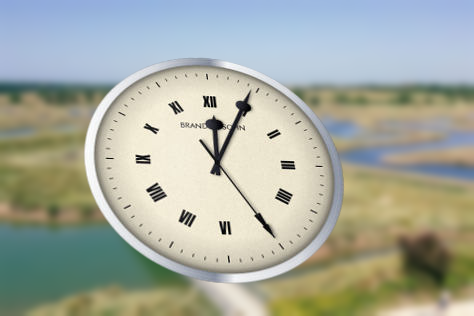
12.04.25
